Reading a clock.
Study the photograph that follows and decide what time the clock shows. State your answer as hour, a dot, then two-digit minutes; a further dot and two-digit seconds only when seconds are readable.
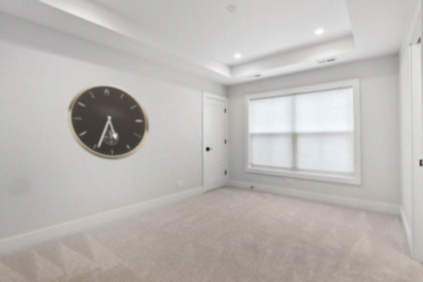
5.34
